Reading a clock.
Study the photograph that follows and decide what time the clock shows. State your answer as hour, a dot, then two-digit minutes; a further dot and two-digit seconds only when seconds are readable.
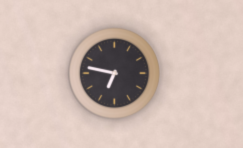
6.47
